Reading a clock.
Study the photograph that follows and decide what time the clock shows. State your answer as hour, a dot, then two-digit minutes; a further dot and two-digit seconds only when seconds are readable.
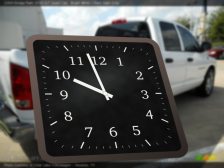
9.58
